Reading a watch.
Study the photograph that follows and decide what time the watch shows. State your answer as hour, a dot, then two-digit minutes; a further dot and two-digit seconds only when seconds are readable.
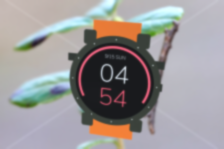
4.54
